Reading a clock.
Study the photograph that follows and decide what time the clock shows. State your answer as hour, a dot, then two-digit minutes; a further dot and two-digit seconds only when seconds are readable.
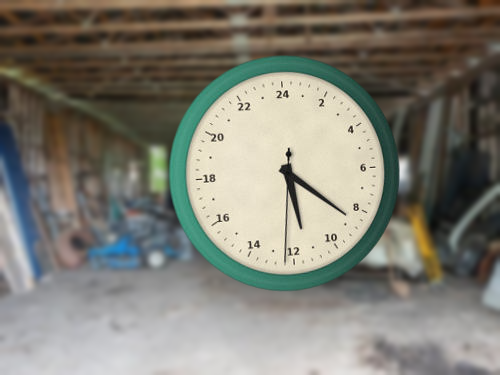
11.21.31
